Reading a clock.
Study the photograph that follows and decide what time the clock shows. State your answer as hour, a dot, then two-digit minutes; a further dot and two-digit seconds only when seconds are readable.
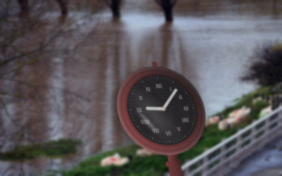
9.07
